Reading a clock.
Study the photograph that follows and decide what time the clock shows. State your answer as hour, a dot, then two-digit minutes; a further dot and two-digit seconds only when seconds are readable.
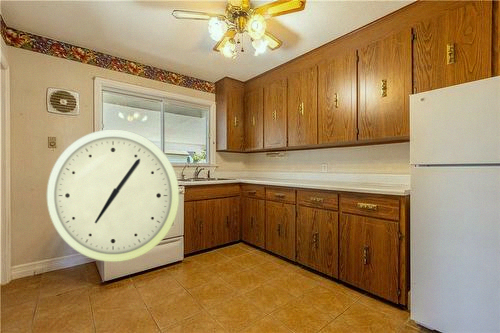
7.06
